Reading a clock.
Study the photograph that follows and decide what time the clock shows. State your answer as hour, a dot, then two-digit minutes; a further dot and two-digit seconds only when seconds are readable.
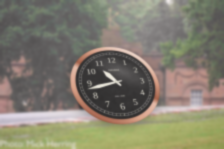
10.43
